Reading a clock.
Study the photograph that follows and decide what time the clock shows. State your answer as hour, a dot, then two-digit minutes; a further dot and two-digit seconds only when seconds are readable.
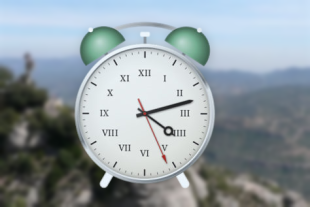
4.12.26
